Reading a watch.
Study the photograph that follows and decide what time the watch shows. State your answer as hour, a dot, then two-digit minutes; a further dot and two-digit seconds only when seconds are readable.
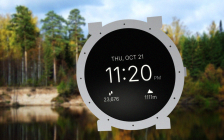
11.20
